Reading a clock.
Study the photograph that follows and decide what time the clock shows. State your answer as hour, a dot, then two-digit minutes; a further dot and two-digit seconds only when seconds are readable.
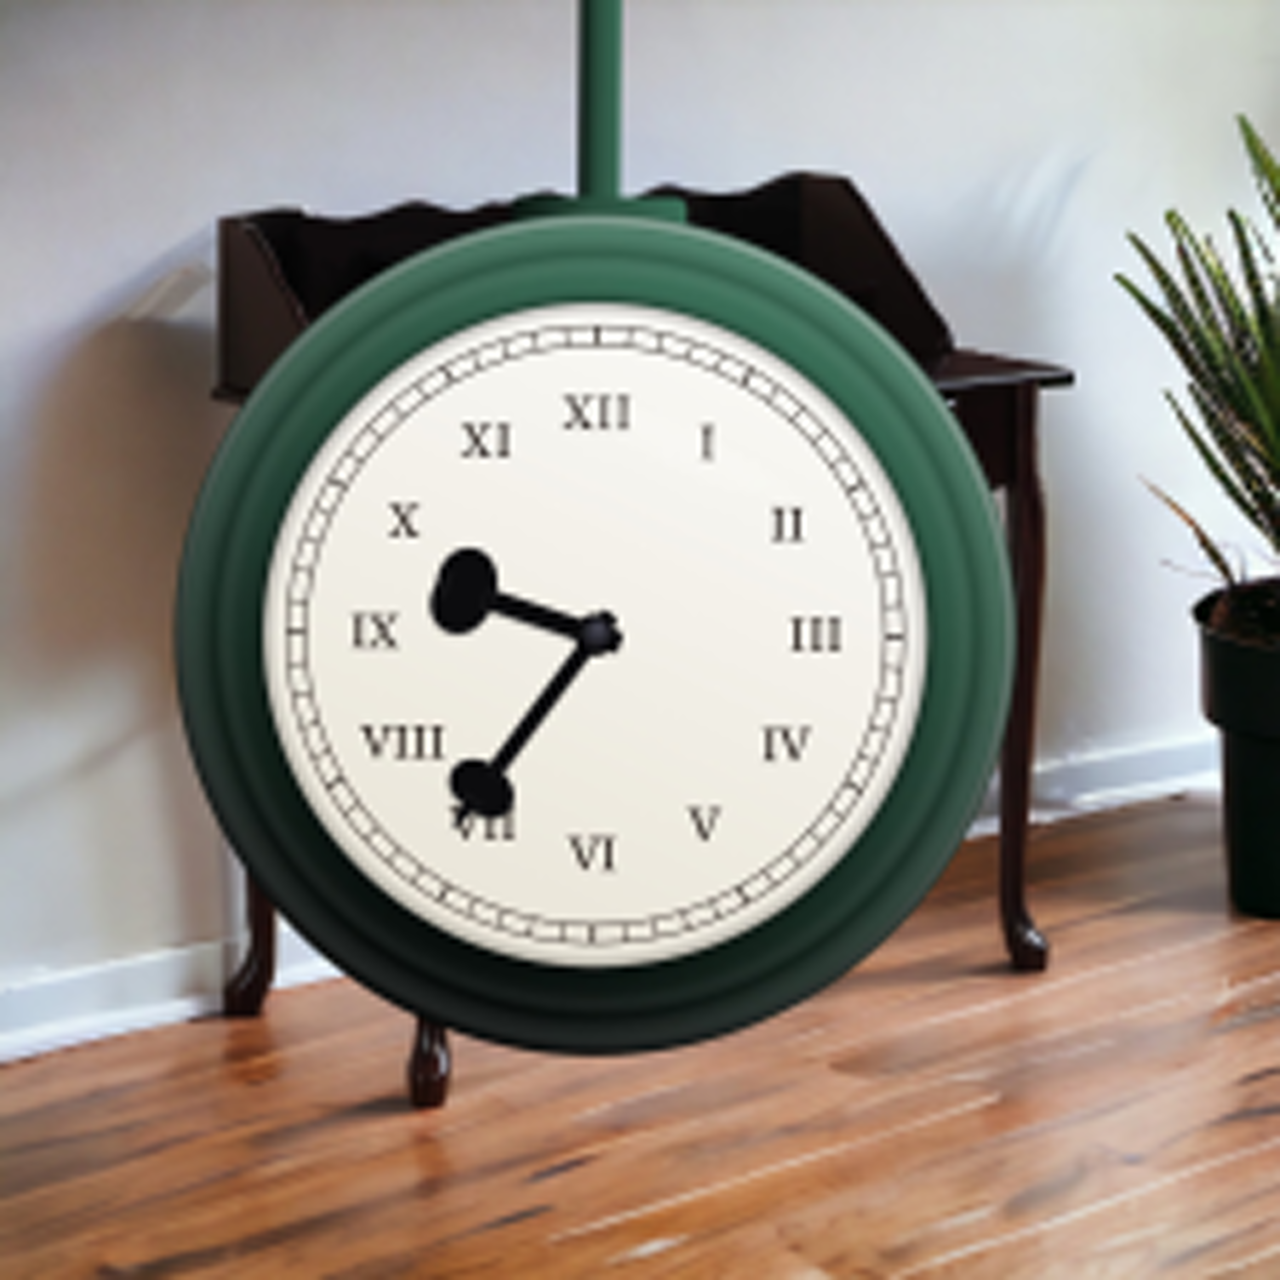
9.36
